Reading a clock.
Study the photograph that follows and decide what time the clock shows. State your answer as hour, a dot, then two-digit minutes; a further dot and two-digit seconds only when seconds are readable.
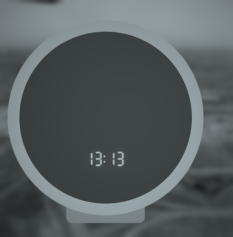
13.13
